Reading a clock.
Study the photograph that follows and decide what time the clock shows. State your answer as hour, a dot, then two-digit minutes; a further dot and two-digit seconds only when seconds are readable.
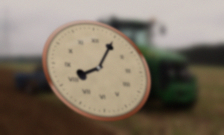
8.05
